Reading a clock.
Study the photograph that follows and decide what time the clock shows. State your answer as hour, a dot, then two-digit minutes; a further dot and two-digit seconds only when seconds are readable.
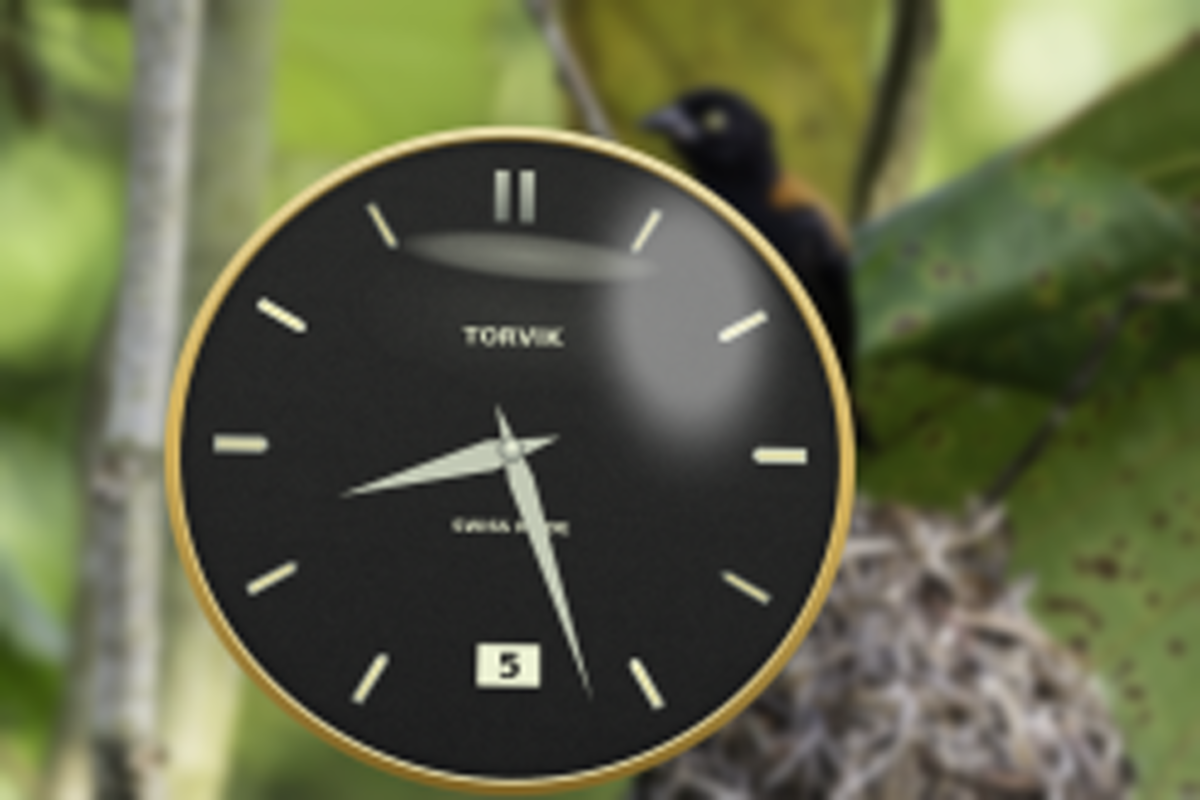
8.27
